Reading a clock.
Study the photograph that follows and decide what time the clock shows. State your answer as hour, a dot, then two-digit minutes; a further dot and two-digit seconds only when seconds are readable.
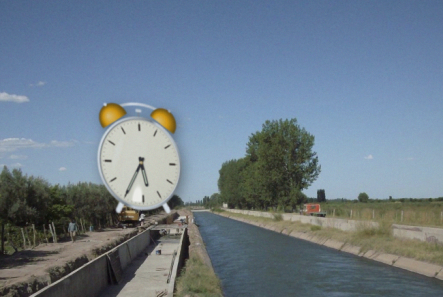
5.35
